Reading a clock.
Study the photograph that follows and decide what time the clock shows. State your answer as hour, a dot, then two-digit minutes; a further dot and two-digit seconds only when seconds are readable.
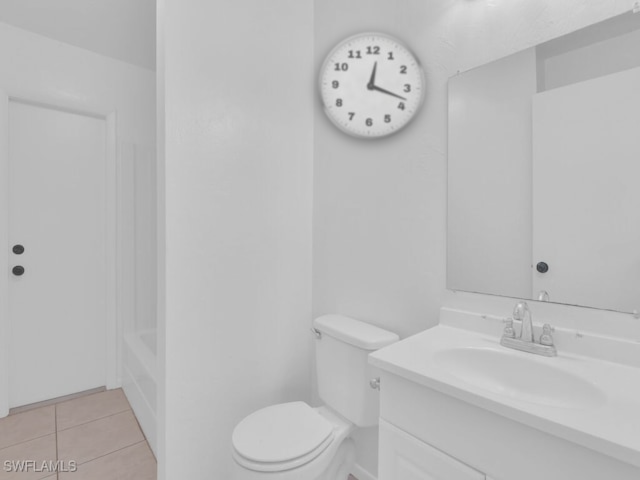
12.18
